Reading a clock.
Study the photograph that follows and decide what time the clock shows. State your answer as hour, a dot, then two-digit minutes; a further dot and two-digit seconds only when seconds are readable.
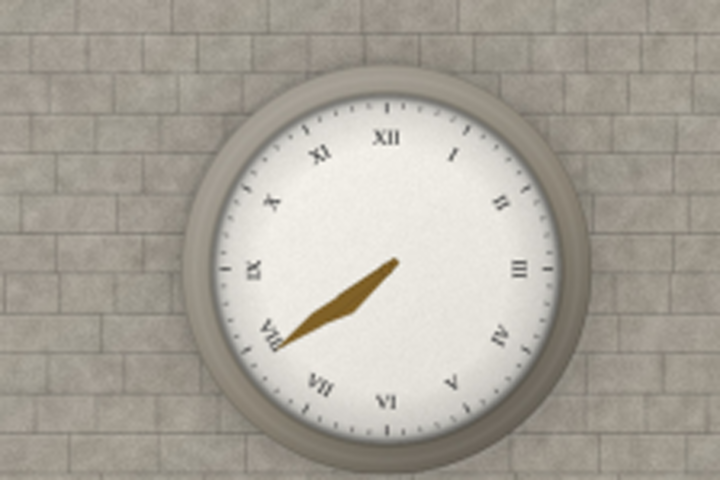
7.39
